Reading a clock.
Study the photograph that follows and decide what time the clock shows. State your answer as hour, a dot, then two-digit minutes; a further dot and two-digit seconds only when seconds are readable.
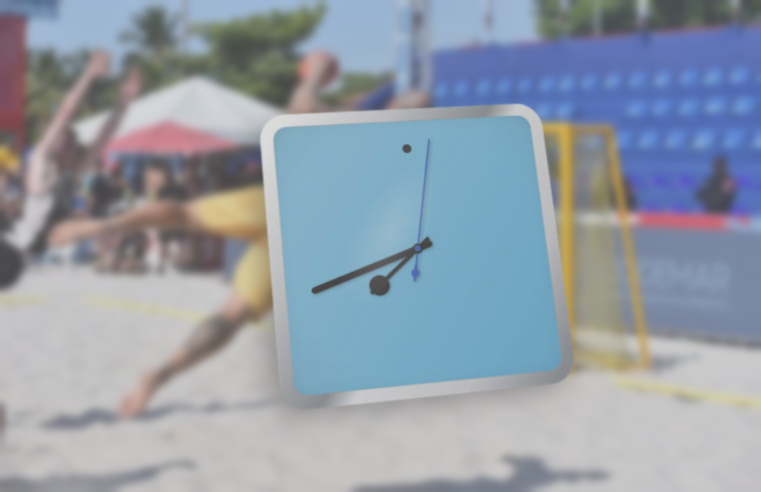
7.42.02
